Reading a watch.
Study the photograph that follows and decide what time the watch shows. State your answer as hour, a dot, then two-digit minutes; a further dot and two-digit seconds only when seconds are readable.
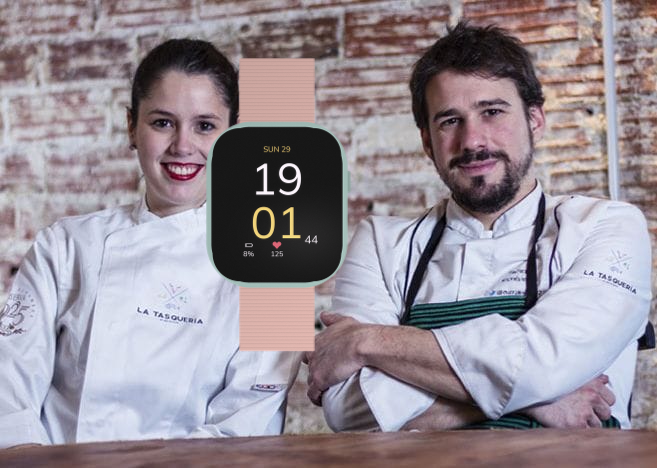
19.01.44
